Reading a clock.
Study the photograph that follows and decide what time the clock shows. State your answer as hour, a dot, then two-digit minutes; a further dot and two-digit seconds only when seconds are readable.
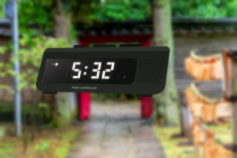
5.32
